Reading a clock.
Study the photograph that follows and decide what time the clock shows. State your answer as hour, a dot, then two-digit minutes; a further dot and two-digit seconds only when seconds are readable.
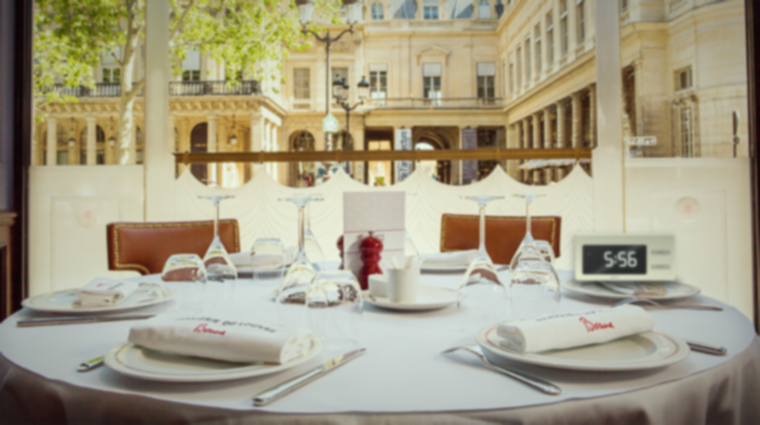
5.56
